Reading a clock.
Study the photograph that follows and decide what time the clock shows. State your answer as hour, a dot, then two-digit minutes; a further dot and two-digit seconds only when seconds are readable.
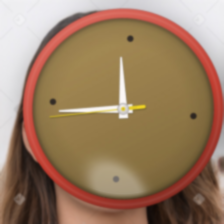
11.43.43
